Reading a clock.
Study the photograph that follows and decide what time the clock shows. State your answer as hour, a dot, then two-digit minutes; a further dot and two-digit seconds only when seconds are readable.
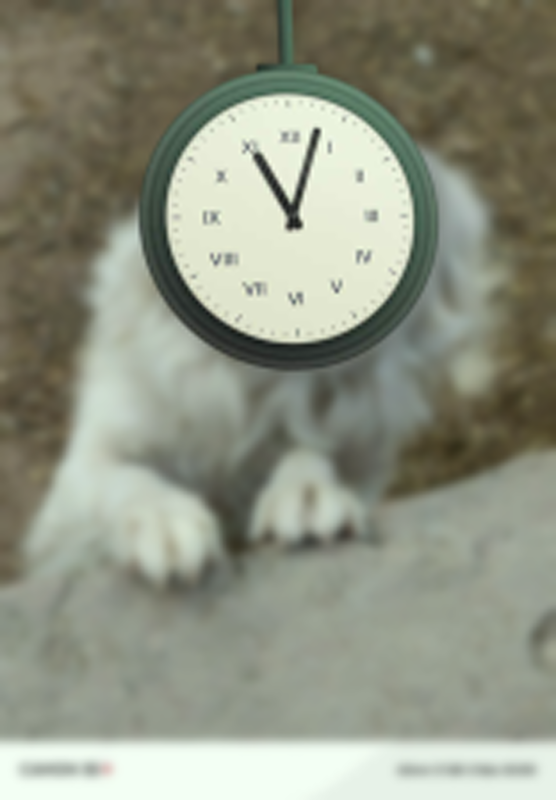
11.03
